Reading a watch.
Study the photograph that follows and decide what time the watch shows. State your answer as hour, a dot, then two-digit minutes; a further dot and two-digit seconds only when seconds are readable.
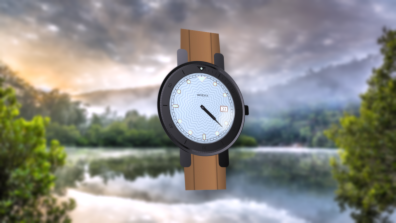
4.22
